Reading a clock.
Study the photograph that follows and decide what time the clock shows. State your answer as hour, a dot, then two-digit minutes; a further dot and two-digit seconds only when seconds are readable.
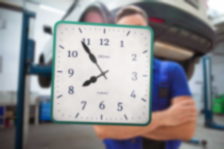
7.54
